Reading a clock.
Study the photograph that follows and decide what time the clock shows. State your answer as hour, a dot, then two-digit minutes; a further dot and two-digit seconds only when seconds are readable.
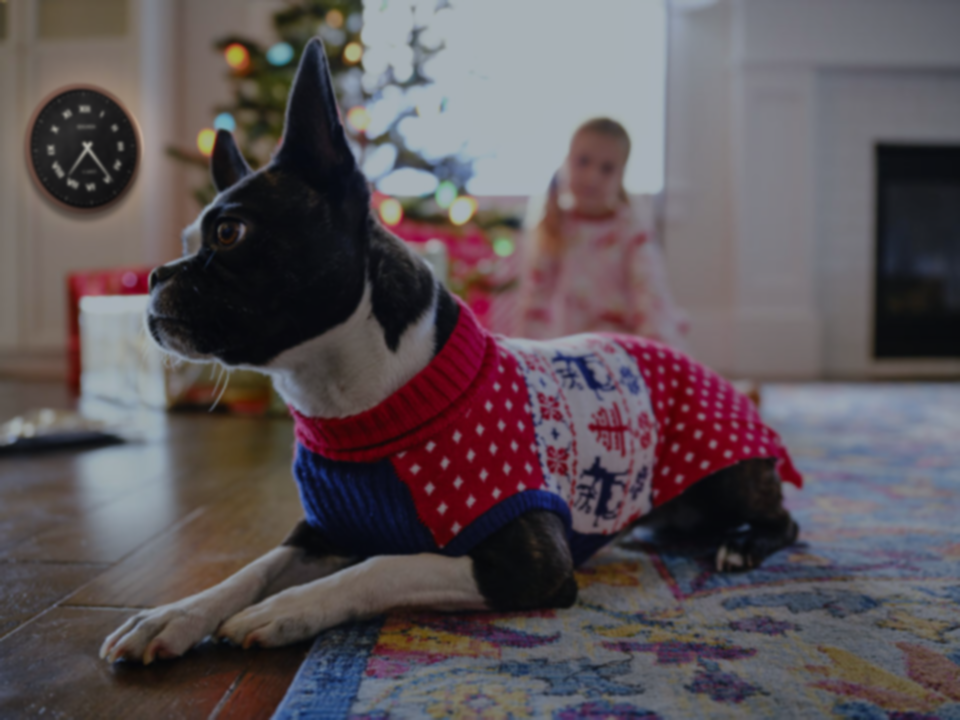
7.24
